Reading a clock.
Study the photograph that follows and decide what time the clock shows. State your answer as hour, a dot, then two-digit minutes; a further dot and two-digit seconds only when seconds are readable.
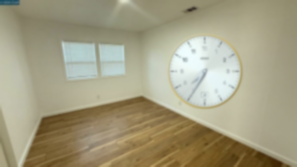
7.35
